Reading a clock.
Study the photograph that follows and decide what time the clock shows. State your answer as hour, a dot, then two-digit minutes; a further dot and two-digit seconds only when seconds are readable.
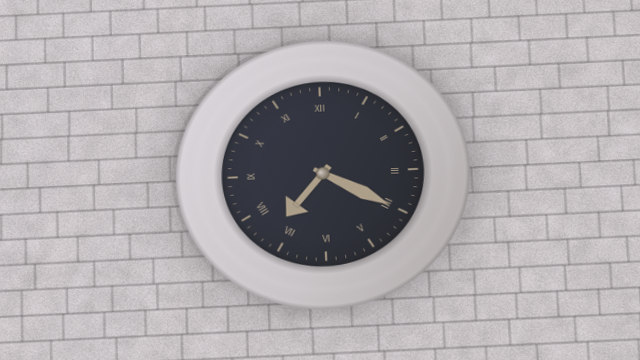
7.20
